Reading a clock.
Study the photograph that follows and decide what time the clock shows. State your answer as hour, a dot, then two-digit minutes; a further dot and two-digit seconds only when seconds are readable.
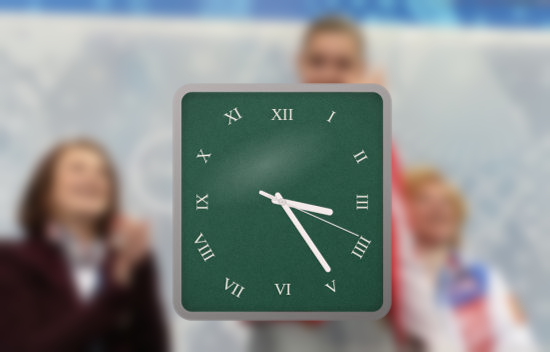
3.24.19
